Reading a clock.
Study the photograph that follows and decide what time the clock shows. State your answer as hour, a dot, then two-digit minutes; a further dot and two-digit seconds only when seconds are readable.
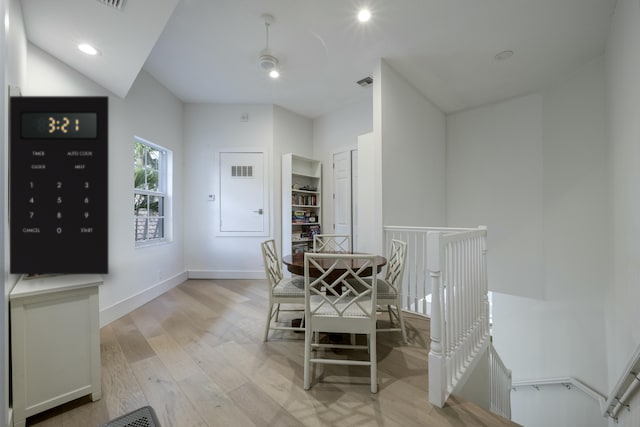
3.21
